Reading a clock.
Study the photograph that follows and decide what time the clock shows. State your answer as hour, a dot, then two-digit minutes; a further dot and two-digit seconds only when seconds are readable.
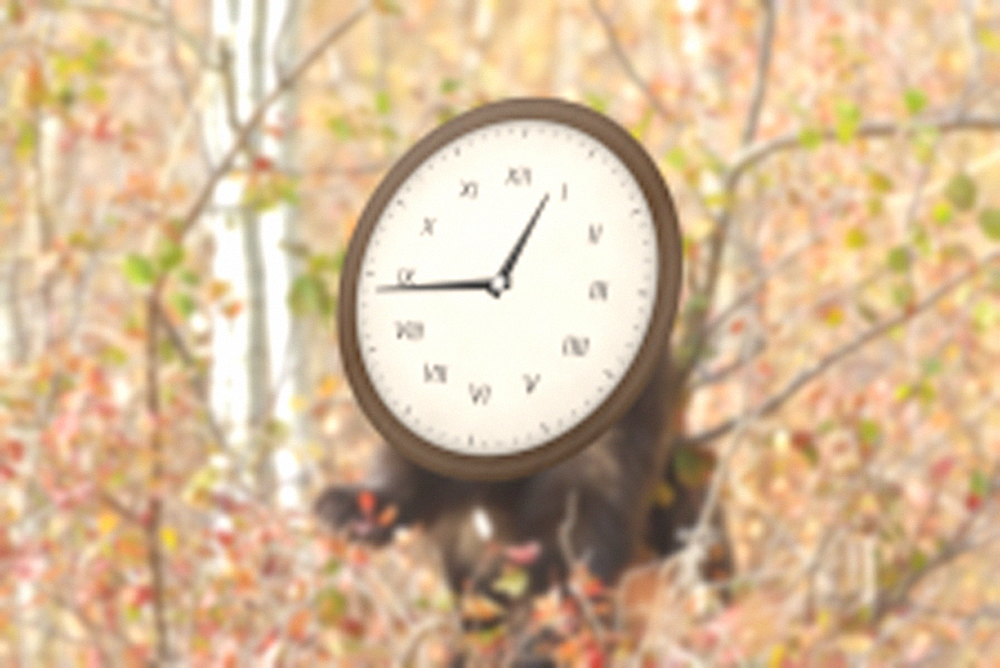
12.44
